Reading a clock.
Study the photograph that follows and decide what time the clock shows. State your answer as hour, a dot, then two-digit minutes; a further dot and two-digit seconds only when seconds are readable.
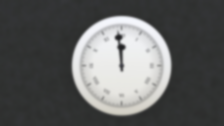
11.59
